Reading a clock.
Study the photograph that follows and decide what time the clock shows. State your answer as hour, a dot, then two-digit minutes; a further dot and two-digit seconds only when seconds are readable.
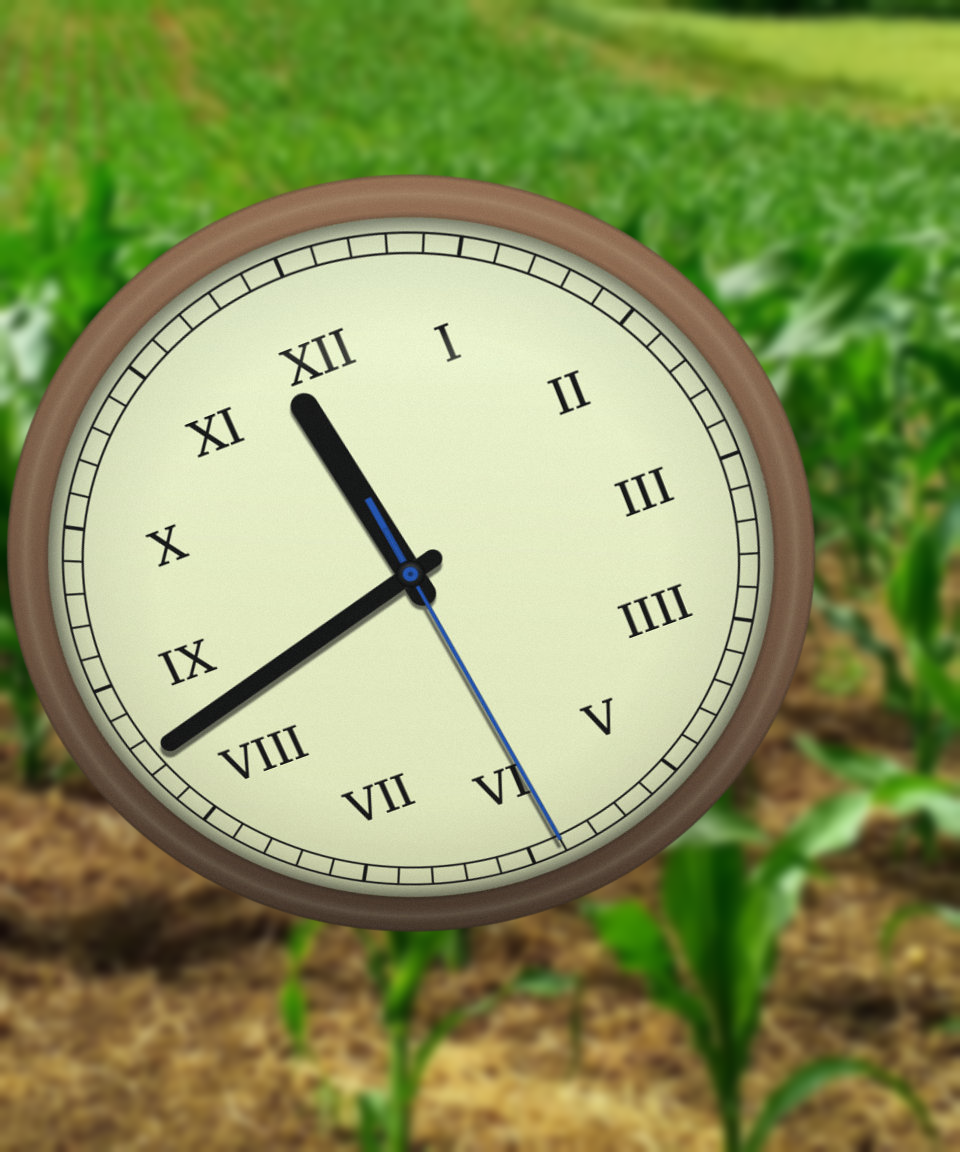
11.42.29
